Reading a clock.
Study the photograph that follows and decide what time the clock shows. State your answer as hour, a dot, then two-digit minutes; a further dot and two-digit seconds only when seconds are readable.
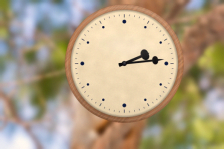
2.14
